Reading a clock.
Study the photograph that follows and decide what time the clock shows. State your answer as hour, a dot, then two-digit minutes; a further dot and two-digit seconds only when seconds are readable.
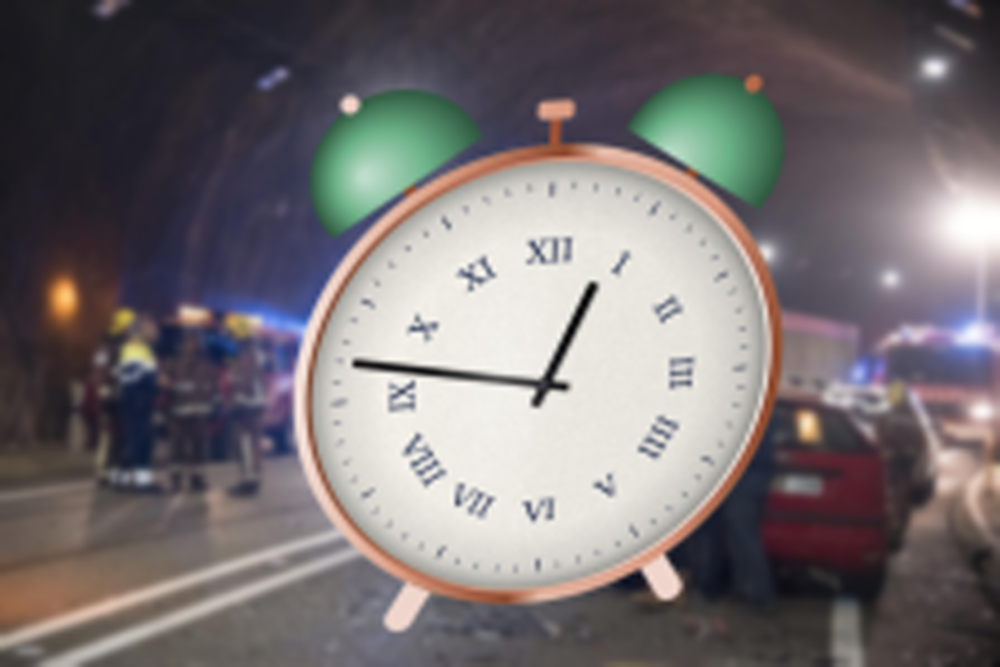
12.47
